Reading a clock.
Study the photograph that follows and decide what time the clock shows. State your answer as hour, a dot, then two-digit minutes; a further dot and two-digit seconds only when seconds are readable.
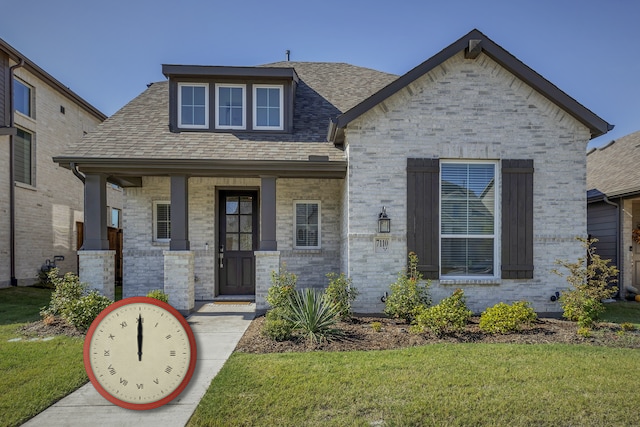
12.00
